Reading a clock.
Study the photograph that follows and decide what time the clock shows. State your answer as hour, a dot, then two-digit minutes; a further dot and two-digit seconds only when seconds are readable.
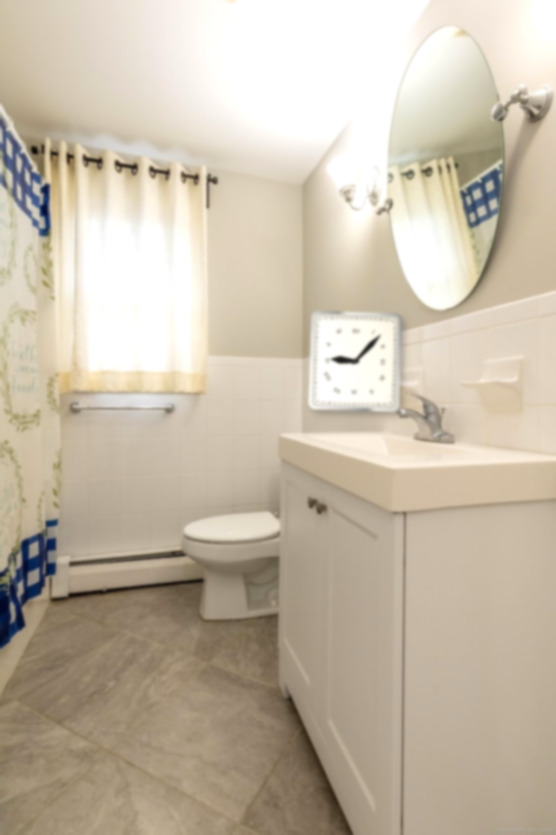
9.07
